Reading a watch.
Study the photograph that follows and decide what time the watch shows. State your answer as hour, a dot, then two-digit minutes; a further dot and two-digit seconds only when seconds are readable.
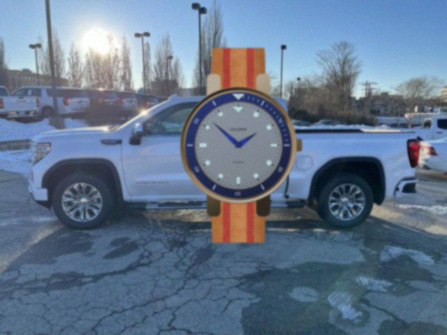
1.52
